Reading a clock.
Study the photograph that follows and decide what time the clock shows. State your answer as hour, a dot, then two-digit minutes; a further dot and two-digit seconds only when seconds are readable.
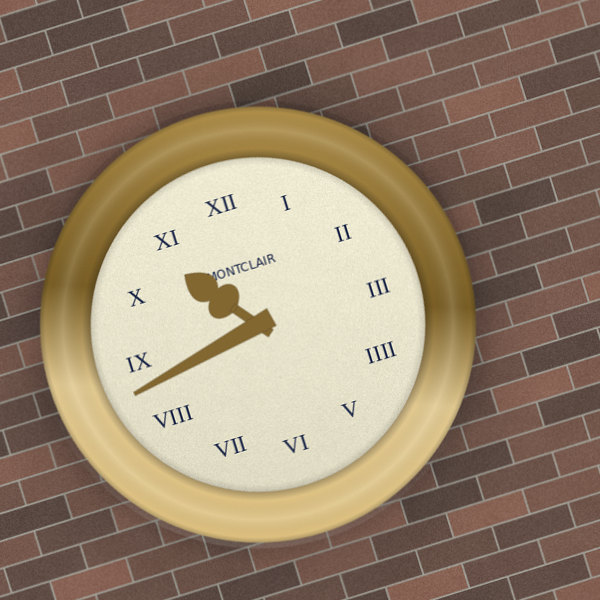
10.43
